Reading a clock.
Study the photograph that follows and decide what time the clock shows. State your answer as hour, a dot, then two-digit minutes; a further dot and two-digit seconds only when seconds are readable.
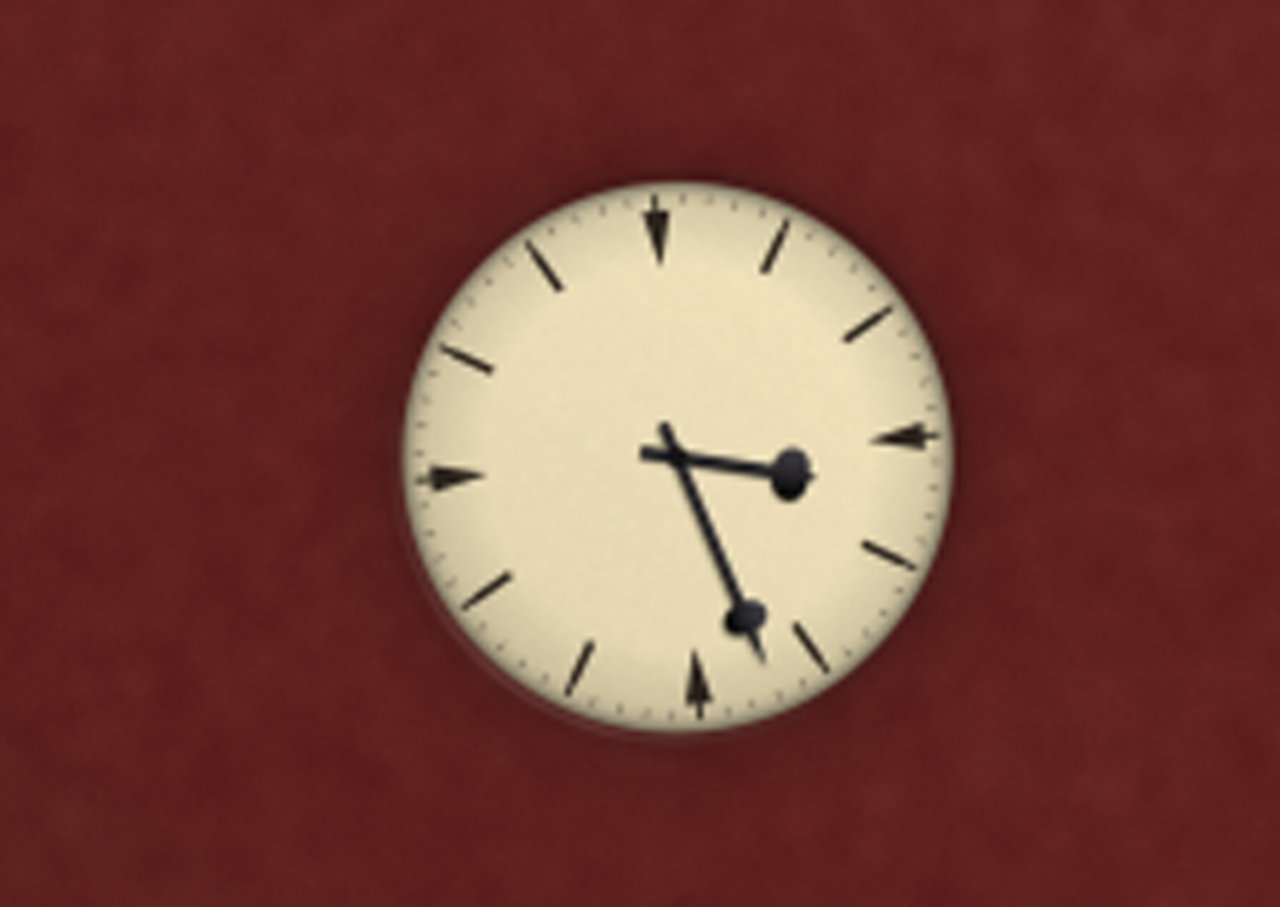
3.27
